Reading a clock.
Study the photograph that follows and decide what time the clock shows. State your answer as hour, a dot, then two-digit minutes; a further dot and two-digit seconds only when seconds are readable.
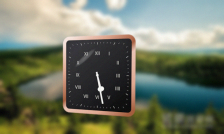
5.28
